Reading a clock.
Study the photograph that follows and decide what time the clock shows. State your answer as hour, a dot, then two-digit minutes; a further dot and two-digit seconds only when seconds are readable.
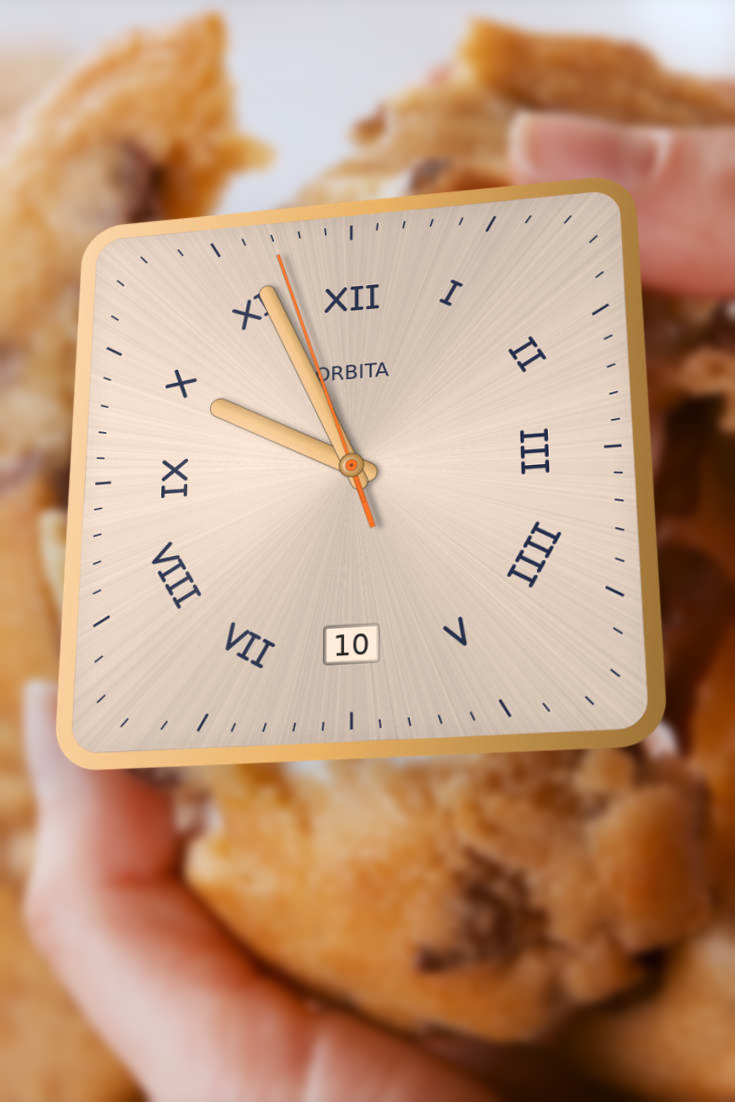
9.55.57
